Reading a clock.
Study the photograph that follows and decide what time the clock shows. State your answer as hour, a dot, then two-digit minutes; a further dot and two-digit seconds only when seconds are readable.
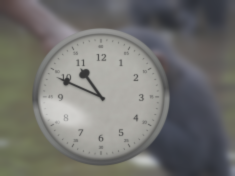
10.49
